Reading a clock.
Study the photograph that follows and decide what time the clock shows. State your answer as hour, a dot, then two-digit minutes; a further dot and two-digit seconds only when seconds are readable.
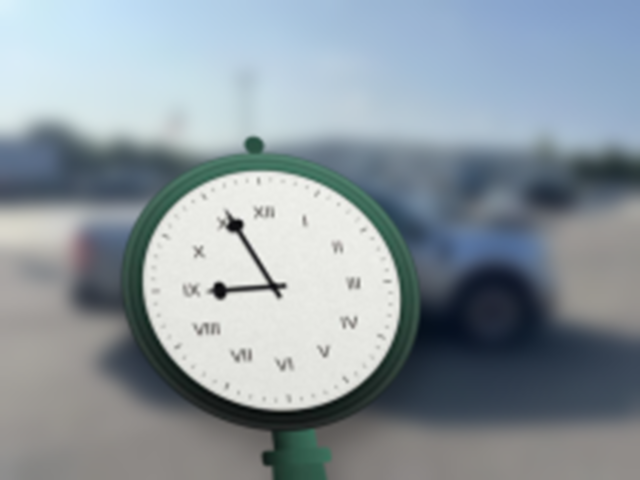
8.56
